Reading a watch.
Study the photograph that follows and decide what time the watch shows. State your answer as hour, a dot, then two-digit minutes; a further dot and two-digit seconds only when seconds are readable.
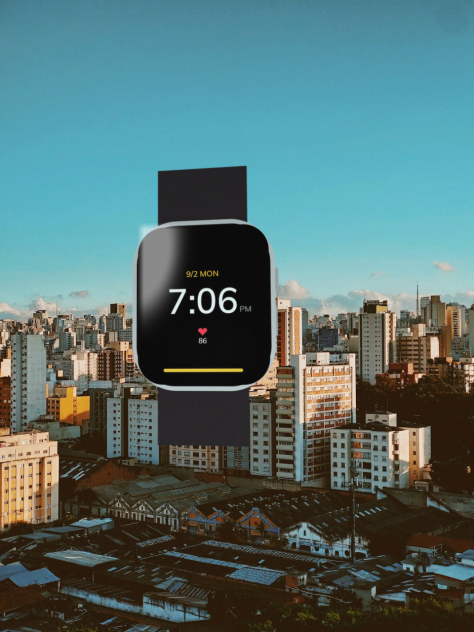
7.06
